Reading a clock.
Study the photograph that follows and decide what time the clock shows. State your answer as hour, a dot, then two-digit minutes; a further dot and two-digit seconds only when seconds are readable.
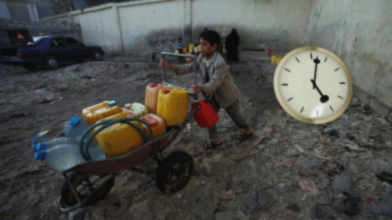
5.02
